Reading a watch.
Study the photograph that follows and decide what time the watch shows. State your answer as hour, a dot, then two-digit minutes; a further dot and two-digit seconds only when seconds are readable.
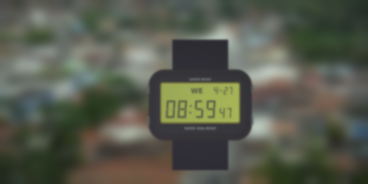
8.59.47
